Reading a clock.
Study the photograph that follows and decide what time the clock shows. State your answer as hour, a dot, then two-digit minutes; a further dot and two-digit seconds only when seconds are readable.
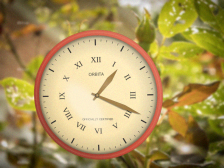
1.19
